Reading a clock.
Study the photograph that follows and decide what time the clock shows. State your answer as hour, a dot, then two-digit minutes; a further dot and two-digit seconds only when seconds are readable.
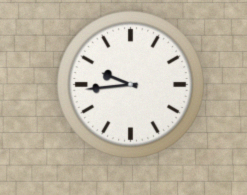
9.44
